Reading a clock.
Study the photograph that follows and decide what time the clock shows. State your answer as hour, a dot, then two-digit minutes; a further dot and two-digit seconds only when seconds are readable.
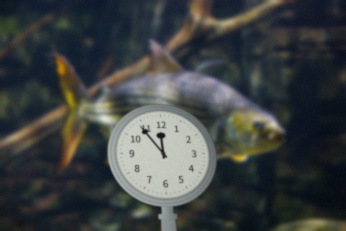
11.54
